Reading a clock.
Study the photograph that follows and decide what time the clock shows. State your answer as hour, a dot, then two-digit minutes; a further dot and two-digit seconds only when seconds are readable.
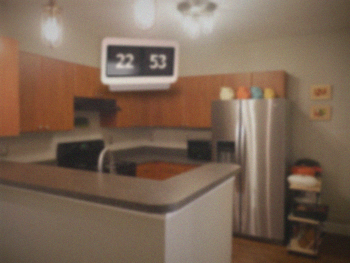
22.53
